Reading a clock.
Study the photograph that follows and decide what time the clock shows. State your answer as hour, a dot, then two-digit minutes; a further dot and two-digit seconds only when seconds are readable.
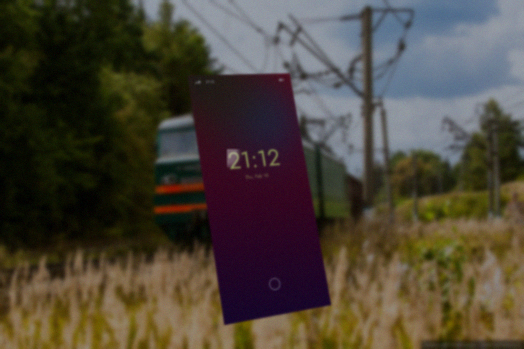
21.12
